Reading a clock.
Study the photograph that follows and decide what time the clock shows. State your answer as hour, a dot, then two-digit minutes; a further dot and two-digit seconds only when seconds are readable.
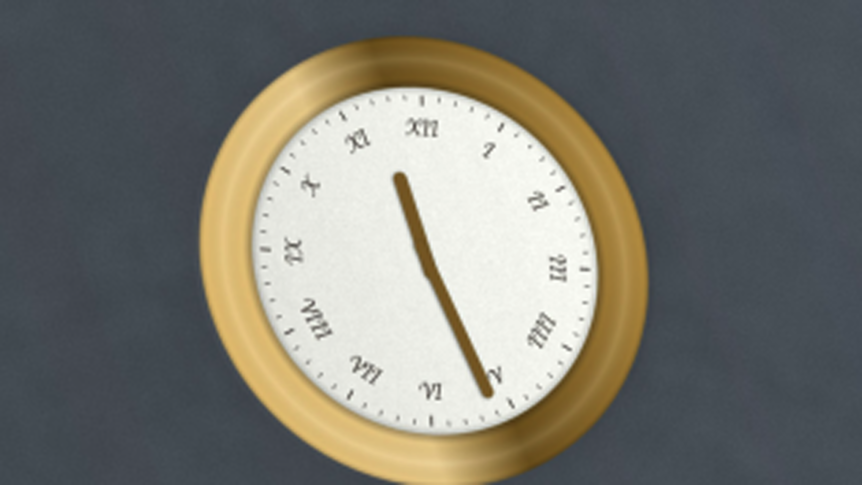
11.26
